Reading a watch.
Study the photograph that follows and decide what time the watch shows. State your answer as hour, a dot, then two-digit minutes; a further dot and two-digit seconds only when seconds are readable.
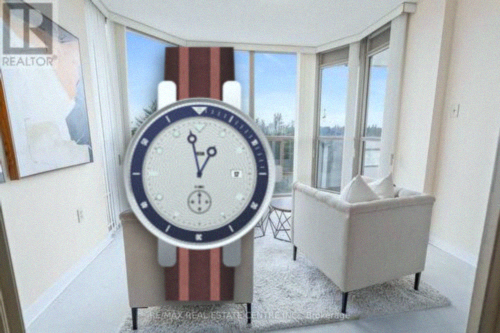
12.58
